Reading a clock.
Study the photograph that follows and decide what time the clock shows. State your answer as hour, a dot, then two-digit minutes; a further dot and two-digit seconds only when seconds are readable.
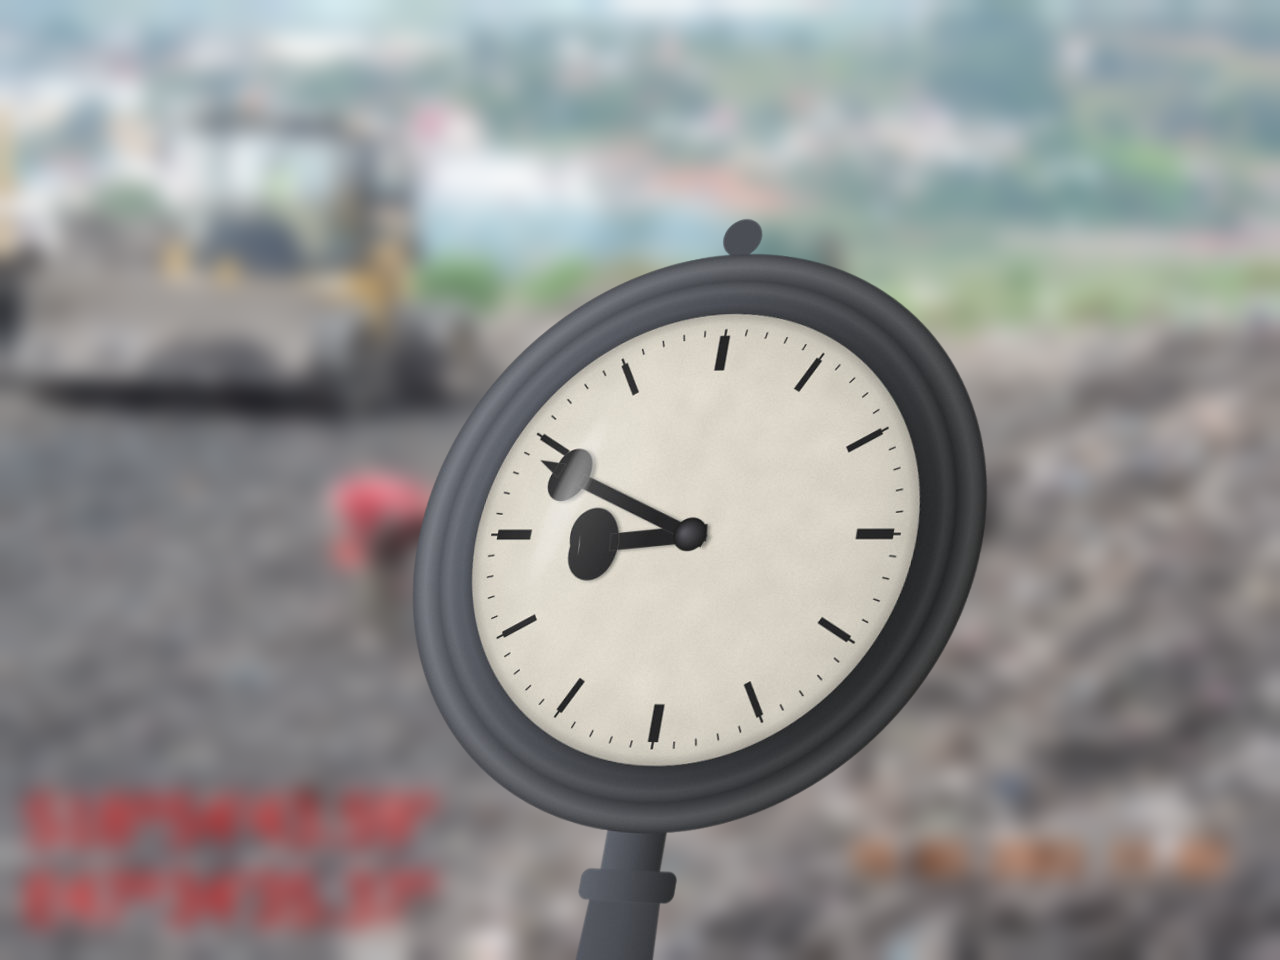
8.49
